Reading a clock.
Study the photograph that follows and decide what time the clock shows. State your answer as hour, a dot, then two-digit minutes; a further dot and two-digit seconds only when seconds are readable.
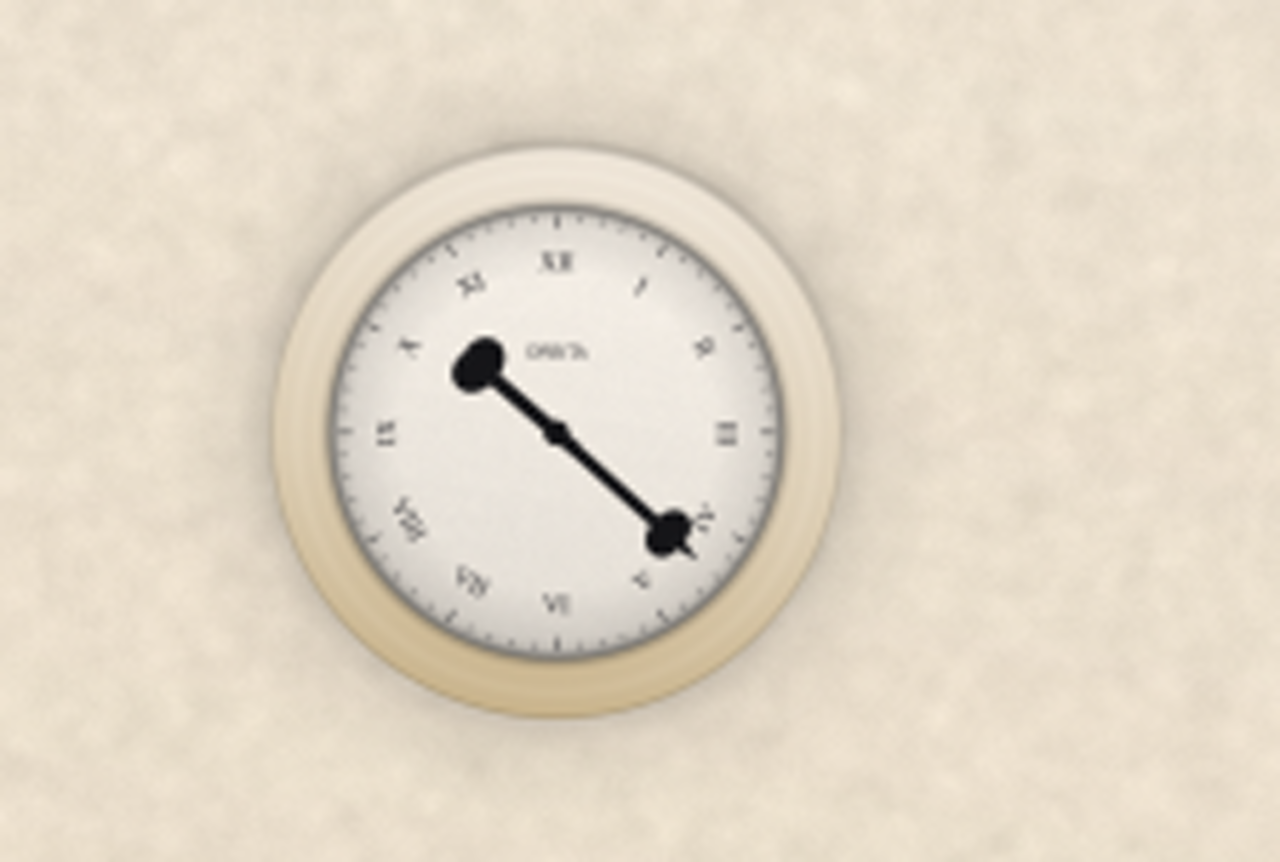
10.22
